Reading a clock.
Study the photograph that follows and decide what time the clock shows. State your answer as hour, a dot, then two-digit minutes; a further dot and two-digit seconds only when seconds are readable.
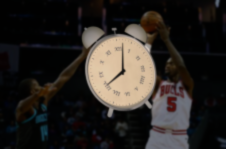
8.02
